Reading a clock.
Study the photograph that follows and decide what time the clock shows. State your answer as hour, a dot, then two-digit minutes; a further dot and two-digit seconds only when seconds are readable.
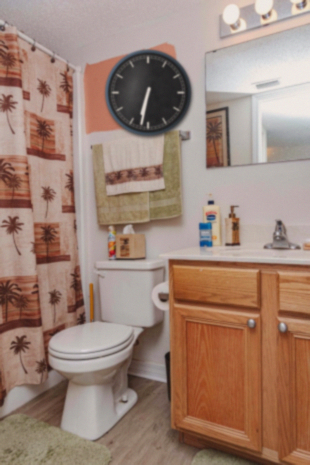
6.32
